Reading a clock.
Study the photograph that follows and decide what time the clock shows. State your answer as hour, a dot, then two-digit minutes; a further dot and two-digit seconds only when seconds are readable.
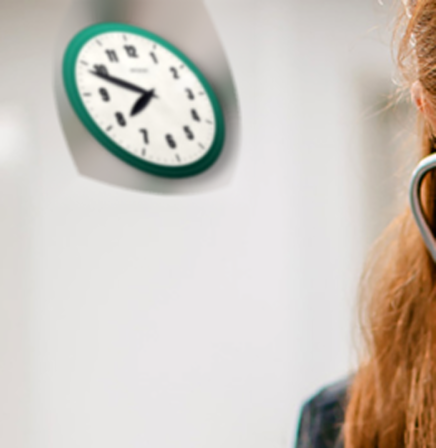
7.49
